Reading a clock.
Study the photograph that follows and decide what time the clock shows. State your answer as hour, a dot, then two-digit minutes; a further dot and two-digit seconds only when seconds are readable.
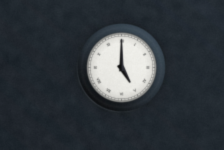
5.00
